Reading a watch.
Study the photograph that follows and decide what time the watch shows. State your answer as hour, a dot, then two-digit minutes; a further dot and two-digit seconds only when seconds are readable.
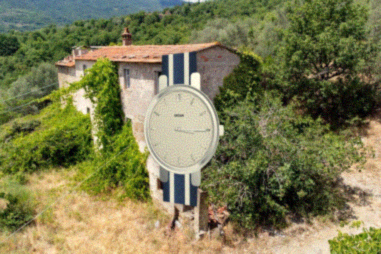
3.15
